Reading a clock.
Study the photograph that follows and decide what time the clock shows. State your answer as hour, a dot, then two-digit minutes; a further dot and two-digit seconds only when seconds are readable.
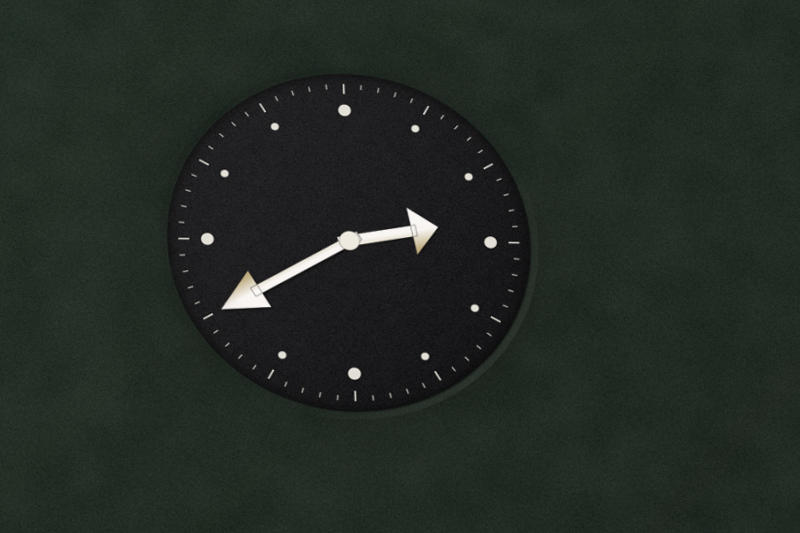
2.40
